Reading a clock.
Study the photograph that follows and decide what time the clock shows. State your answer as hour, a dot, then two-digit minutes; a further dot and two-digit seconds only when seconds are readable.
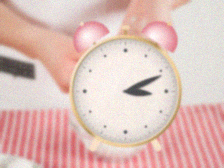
3.11
